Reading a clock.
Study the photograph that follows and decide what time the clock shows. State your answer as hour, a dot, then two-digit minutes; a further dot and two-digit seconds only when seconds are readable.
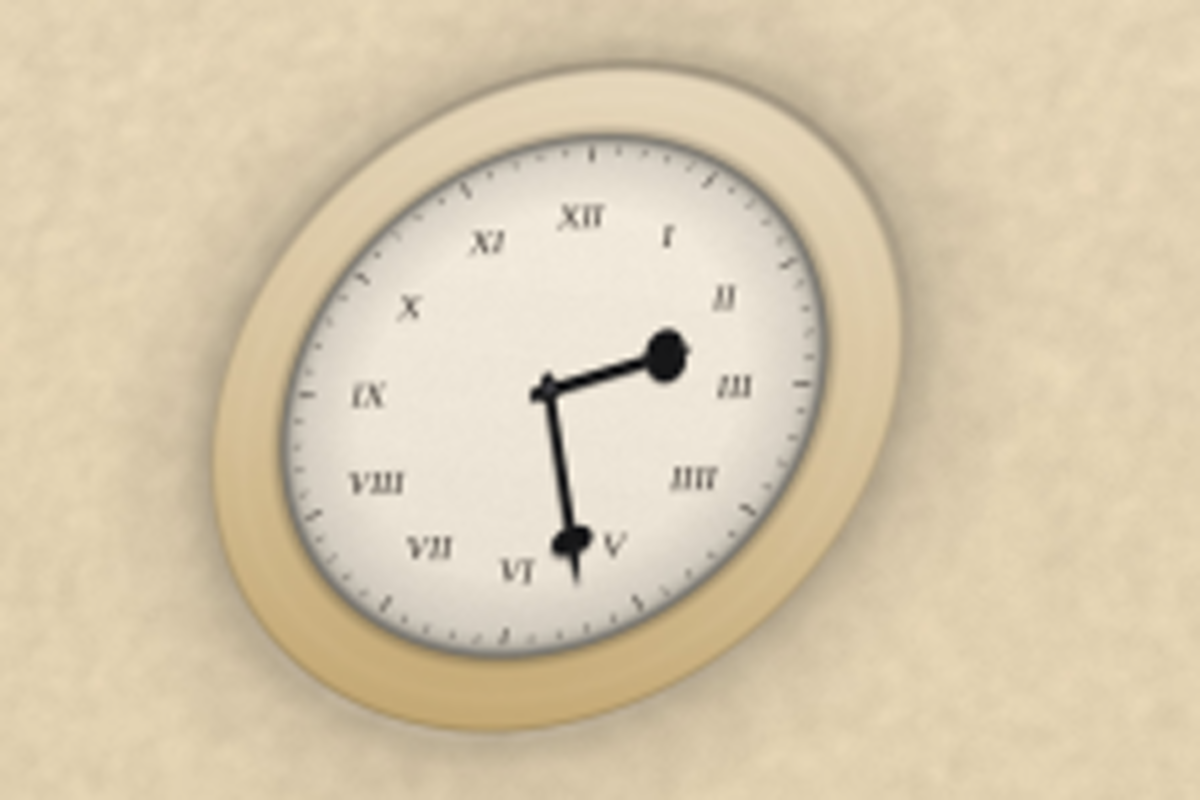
2.27
